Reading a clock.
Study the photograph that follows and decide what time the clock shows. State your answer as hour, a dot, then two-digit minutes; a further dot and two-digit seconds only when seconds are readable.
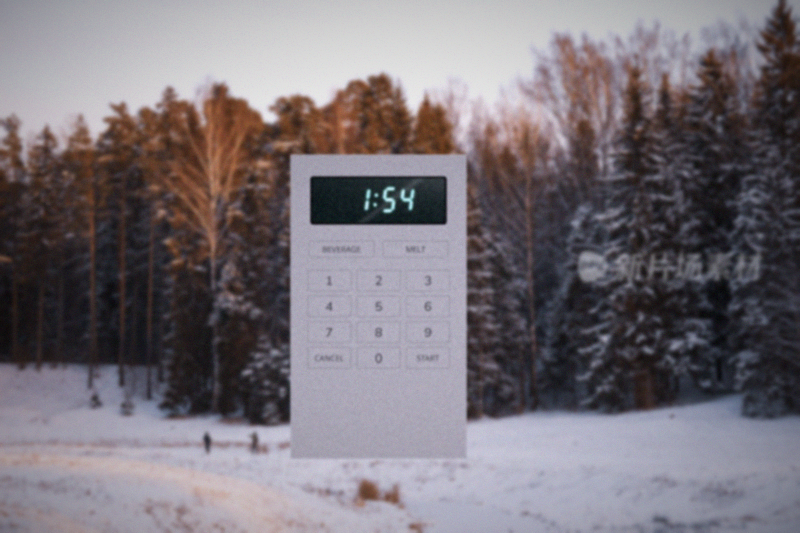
1.54
